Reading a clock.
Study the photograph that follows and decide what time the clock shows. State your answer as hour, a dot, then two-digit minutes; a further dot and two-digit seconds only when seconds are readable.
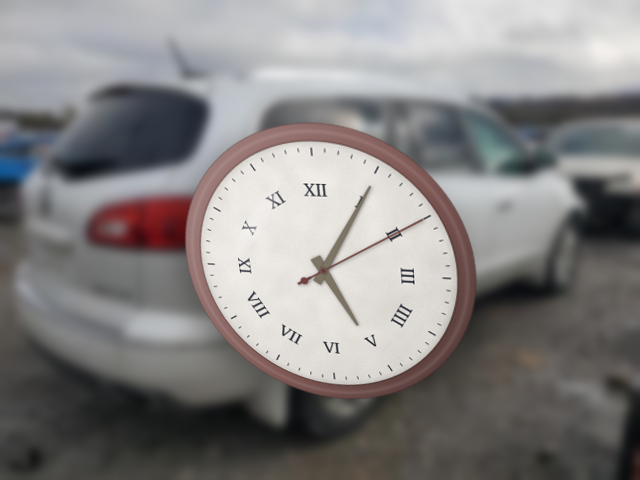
5.05.10
